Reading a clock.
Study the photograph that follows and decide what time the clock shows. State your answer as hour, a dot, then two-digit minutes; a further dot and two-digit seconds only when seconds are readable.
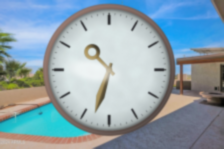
10.33
